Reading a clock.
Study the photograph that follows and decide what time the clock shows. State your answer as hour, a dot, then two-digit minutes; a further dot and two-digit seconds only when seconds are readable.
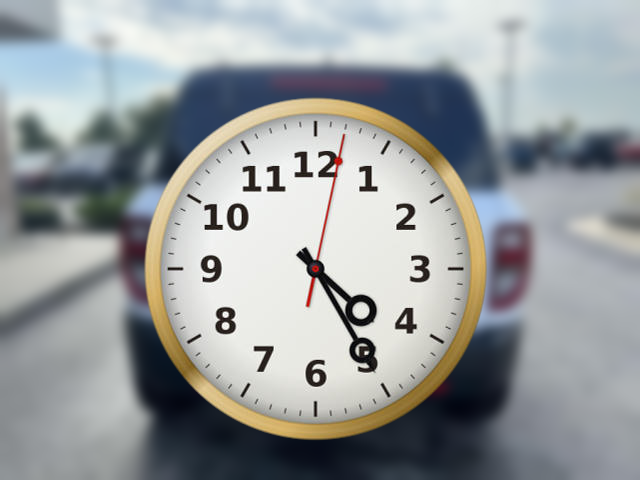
4.25.02
